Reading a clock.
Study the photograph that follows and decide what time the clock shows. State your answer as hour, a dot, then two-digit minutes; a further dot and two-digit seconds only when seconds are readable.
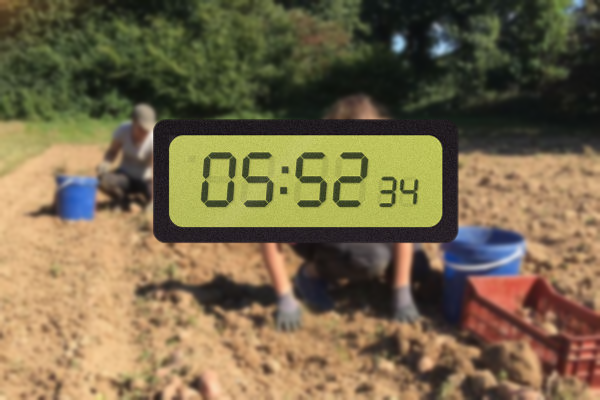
5.52.34
